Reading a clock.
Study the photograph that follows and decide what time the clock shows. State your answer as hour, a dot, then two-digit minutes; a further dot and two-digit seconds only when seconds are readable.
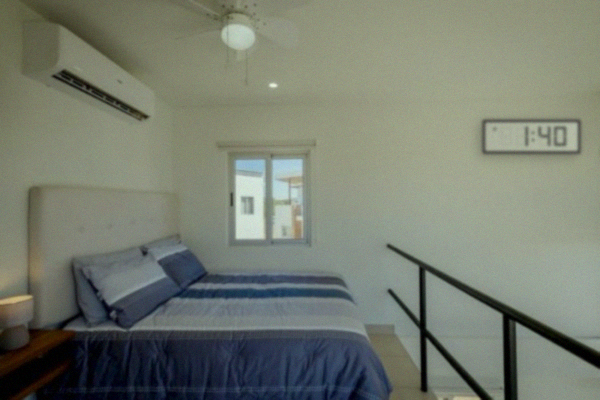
1.40
